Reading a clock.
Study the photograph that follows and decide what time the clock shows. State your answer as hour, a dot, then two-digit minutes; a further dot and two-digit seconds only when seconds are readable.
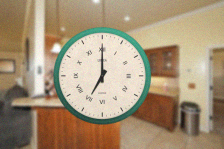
7.00
